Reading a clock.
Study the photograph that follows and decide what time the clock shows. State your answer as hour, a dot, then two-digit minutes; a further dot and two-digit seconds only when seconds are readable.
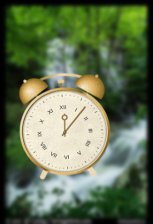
12.07
